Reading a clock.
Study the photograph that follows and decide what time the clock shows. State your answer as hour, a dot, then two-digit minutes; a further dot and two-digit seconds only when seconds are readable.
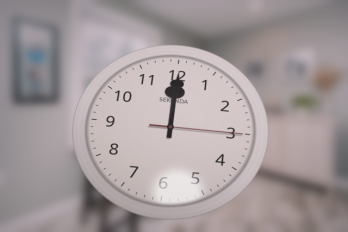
12.00.15
